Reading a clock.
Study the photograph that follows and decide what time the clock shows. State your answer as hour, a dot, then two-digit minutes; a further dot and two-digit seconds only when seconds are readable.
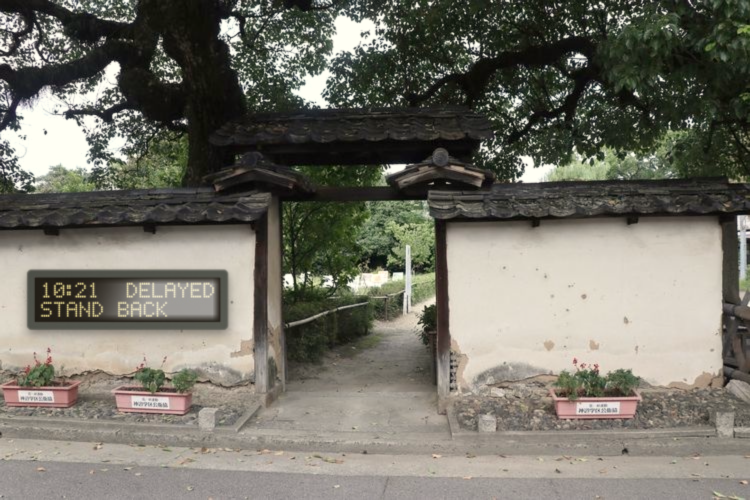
10.21
